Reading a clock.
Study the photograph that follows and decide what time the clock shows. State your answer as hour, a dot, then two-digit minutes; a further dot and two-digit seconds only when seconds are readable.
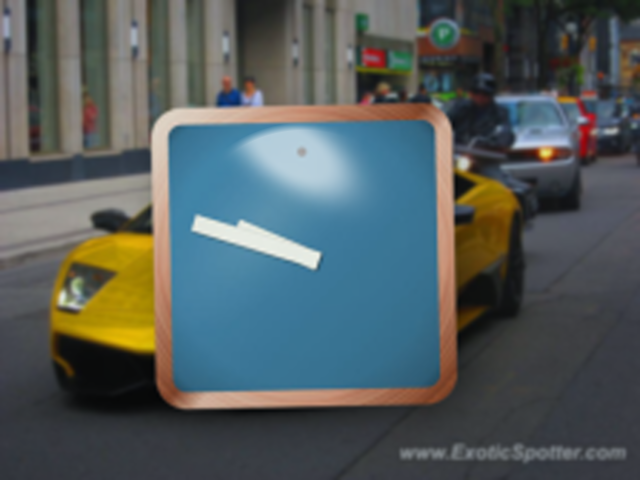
9.48
